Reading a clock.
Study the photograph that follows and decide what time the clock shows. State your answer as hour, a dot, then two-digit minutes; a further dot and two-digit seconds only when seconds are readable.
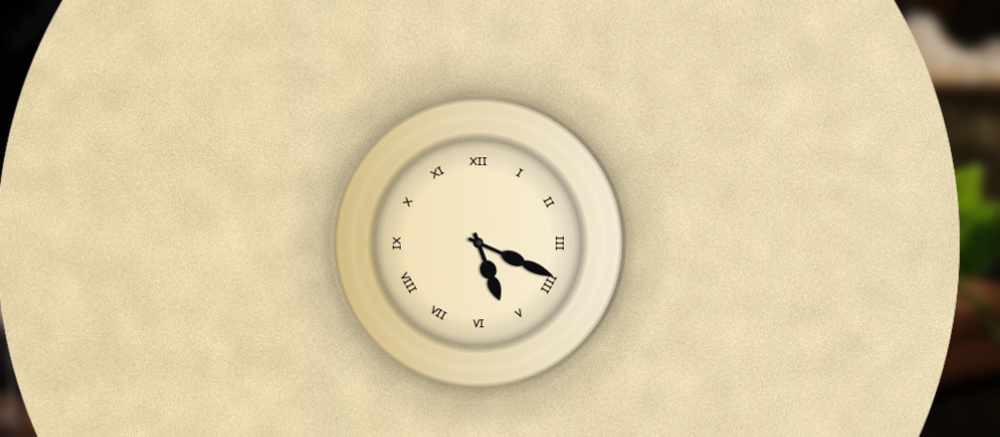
5.19
